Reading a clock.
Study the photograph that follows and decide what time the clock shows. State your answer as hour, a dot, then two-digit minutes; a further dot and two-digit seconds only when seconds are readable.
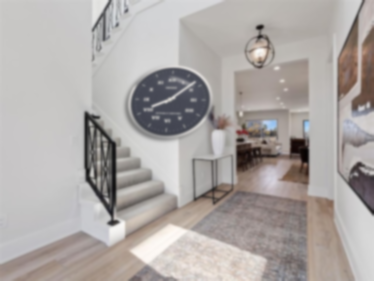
8.08
